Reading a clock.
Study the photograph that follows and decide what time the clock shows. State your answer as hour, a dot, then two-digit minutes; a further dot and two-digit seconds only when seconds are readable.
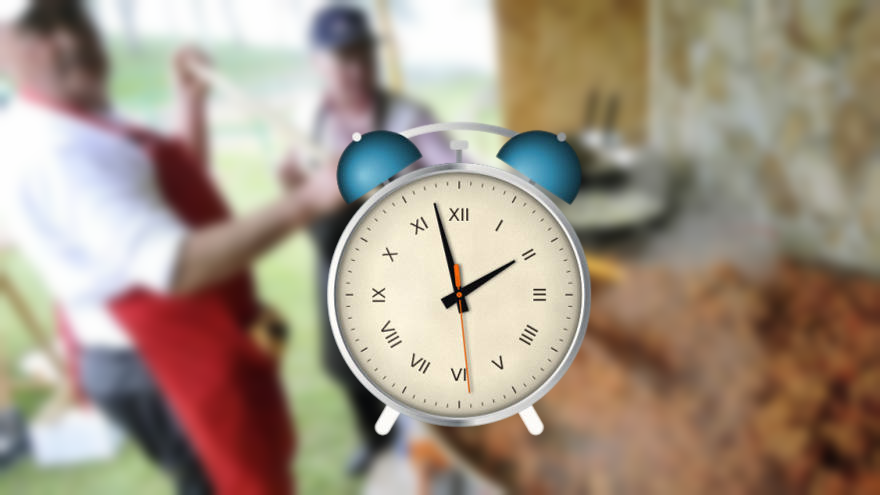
1.57.29
